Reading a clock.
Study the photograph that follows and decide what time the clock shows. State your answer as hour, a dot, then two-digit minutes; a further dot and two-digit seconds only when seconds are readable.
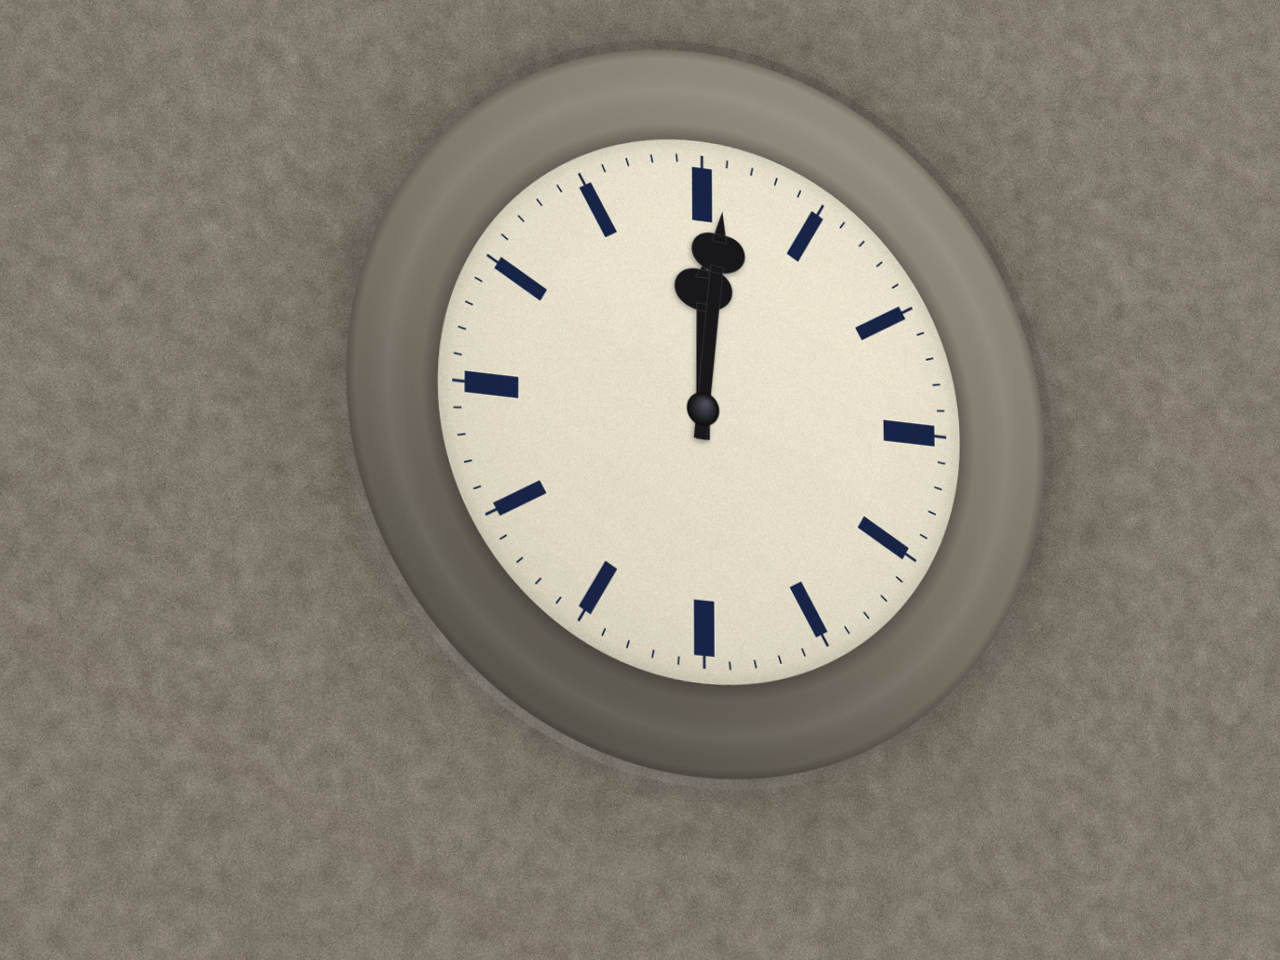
12.01
